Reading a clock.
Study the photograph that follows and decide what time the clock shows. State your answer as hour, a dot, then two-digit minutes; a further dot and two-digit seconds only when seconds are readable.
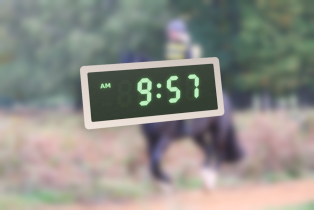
9.57
